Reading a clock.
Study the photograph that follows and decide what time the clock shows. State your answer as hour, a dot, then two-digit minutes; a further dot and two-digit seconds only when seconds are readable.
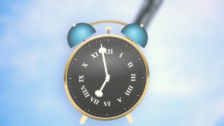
6.58
